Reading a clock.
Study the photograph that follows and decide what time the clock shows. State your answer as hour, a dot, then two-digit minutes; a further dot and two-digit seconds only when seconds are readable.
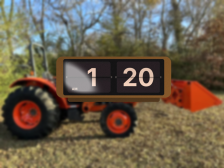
1.20
